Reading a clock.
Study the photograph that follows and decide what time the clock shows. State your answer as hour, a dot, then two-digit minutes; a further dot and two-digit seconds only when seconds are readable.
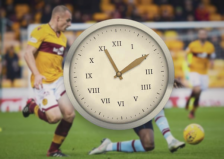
11.10
